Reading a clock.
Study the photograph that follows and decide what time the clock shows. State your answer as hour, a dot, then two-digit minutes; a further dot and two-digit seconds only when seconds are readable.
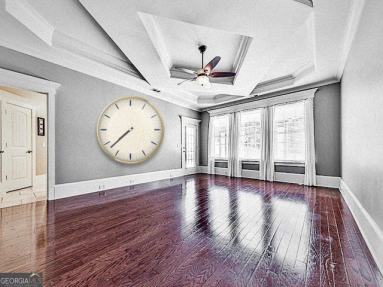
7.38
